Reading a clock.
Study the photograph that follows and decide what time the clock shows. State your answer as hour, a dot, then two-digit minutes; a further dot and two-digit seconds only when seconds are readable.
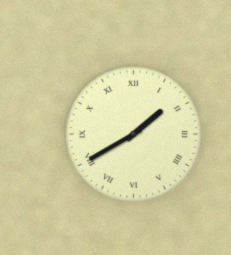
1.40
